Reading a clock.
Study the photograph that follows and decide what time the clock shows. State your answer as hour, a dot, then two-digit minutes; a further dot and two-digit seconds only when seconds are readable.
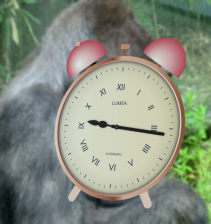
9.16
